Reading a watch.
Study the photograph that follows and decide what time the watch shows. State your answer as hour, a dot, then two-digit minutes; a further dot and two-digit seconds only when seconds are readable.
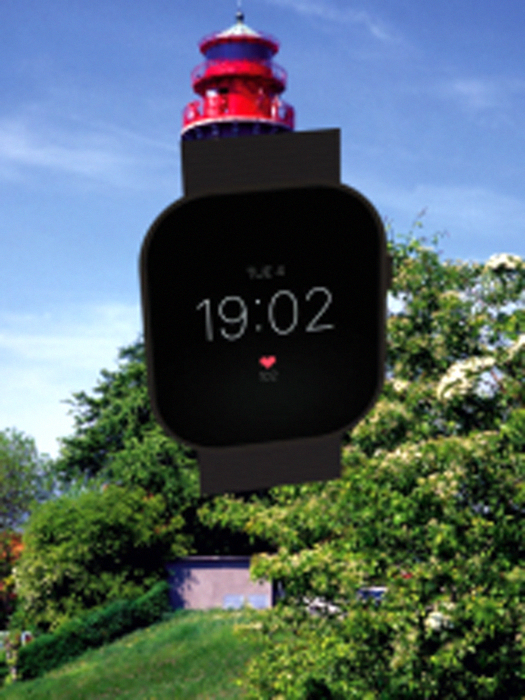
19.02
